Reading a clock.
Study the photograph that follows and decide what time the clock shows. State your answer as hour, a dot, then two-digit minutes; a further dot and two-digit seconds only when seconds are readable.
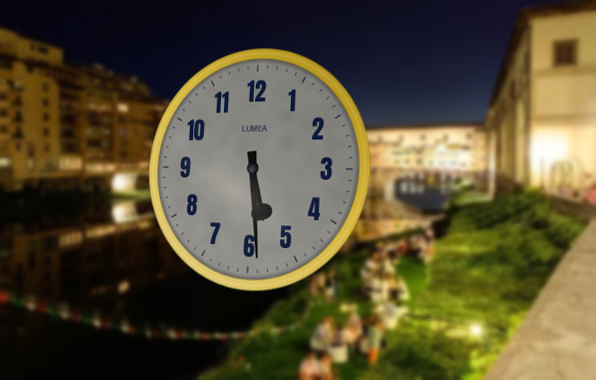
5.29
